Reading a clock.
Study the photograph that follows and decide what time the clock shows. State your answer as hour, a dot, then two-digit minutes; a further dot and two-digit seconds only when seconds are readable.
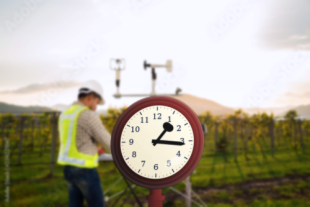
1.16
